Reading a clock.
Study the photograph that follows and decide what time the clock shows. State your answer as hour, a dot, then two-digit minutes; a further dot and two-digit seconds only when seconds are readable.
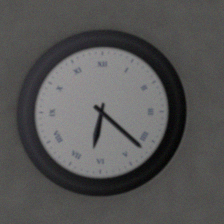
6.22
